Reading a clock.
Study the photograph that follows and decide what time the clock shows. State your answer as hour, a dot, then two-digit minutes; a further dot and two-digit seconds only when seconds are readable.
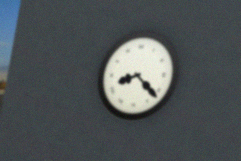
8.22
